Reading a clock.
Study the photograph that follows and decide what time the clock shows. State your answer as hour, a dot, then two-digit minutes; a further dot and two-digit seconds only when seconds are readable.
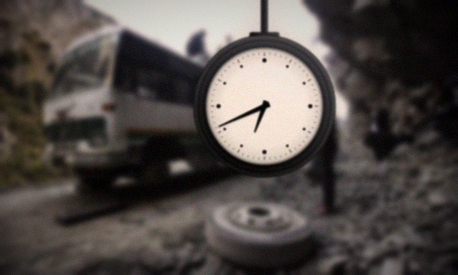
6.41
